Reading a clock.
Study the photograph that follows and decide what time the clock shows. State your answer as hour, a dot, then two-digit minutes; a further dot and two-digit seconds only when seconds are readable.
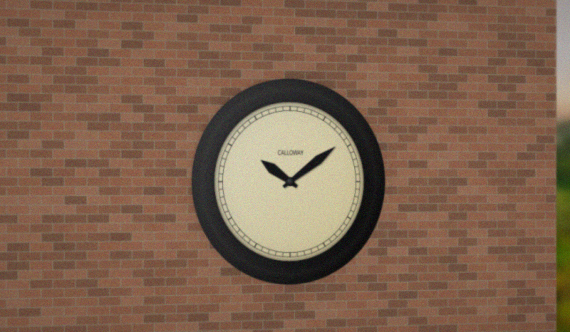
10.09
